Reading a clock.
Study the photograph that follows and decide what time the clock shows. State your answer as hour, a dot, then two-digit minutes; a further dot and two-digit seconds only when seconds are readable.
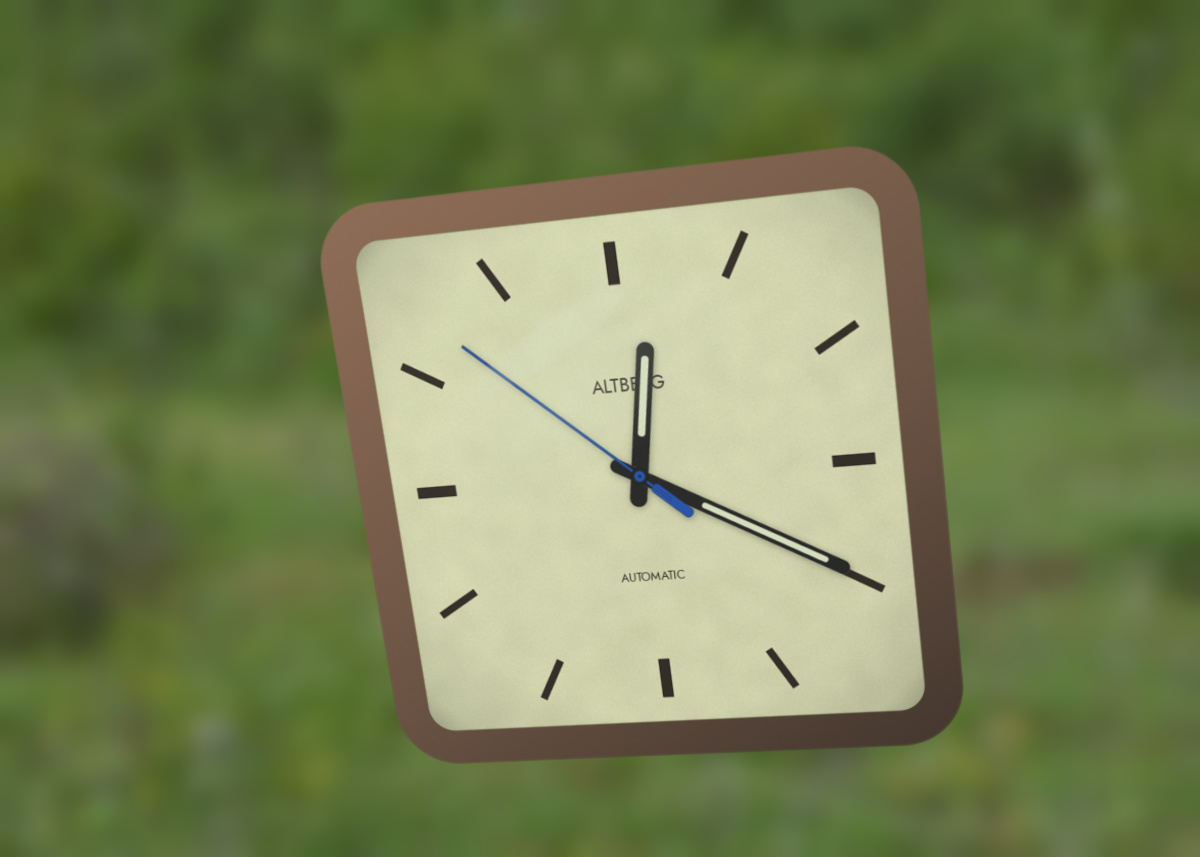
12.19.52
